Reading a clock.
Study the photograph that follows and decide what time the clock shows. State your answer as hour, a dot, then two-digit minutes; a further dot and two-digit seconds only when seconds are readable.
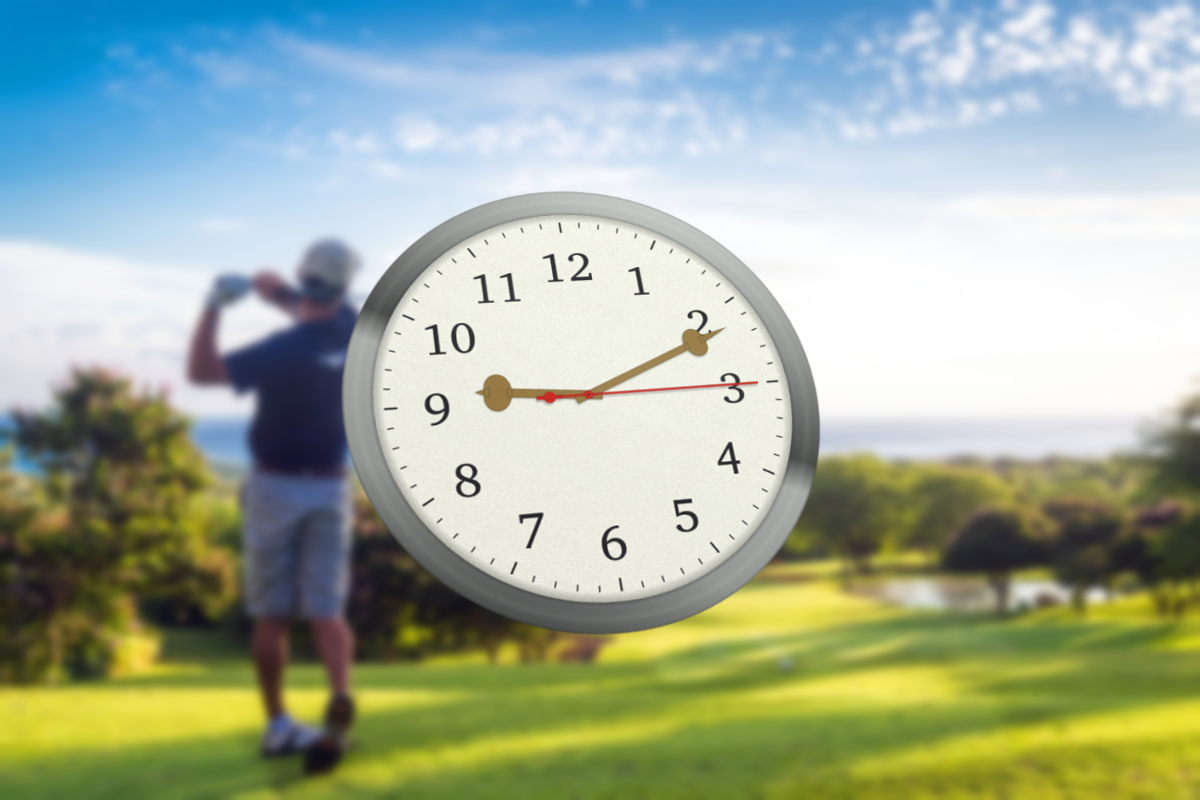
9.11.15
